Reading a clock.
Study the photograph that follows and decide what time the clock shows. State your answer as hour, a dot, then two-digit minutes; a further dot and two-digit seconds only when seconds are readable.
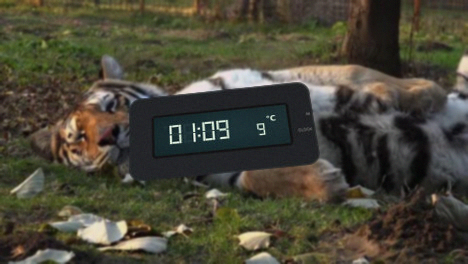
1.09
